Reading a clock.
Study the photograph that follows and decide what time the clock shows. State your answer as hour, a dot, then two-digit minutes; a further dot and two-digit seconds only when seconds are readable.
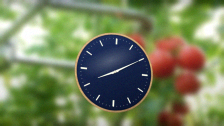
8.10
